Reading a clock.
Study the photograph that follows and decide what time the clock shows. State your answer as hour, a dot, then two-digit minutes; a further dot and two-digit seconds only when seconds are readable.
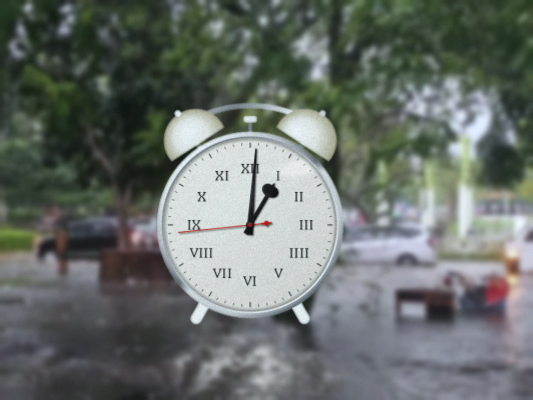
1.00.44
